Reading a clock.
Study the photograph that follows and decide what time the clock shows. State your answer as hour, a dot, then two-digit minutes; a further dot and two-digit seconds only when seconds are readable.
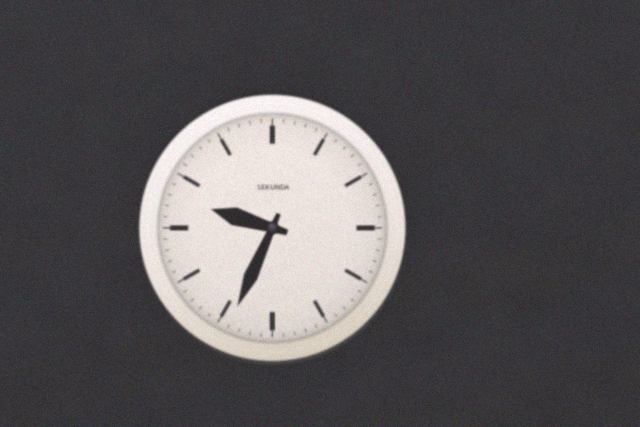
9.34
